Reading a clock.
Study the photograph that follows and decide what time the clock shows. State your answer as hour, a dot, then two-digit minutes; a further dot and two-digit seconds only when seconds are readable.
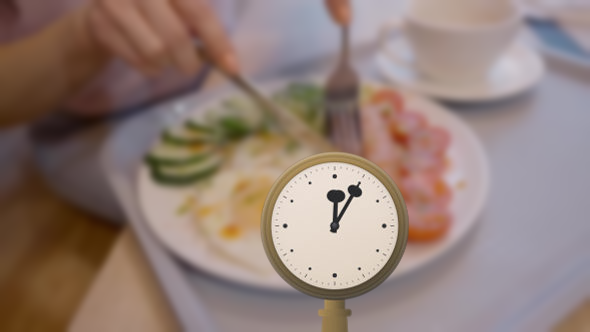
12.05
